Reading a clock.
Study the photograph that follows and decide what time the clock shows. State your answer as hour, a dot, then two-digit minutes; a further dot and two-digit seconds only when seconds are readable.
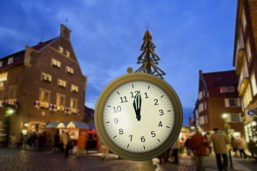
12.02
